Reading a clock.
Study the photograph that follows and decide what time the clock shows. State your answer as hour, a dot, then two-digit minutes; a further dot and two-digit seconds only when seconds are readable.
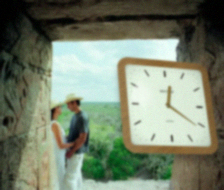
12.21
